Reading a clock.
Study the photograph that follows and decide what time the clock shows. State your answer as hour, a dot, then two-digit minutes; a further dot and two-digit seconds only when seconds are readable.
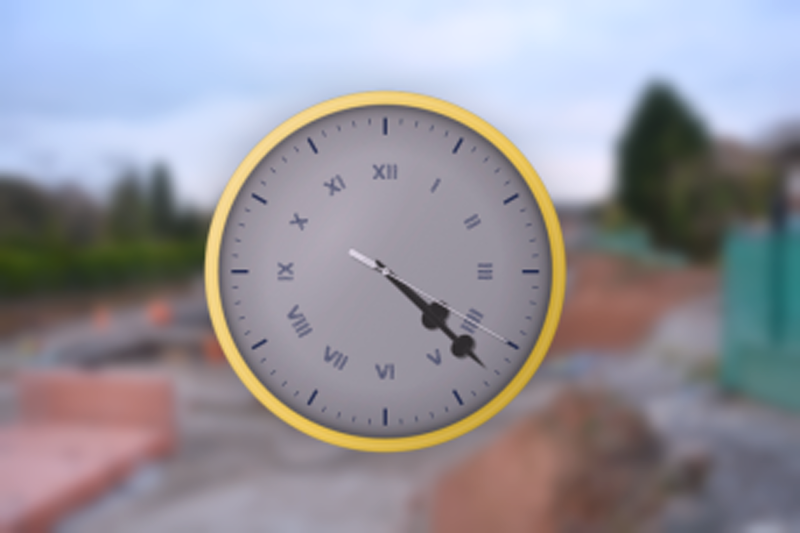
4.22.20
